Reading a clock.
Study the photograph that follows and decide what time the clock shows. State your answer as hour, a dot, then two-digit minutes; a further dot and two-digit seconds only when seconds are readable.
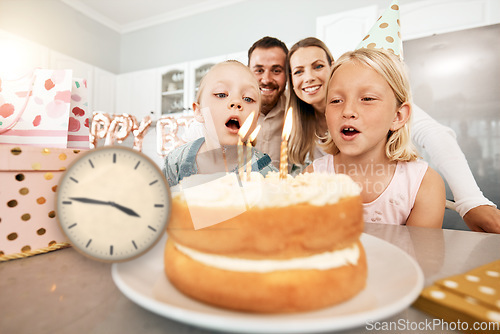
3.46
